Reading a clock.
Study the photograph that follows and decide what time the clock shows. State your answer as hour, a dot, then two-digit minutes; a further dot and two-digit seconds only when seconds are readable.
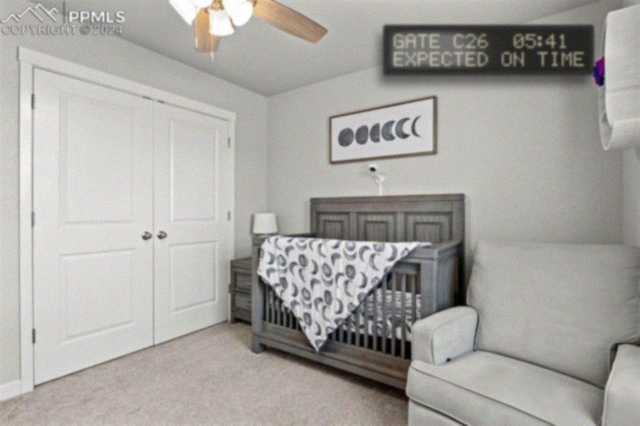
5.41
